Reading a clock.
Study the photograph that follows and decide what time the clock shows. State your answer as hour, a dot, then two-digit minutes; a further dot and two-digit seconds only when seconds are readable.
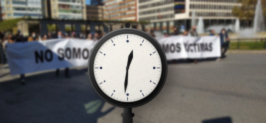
12.31
